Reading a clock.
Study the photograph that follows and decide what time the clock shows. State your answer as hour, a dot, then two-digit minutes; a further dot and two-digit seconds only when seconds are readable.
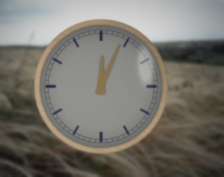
12.04
